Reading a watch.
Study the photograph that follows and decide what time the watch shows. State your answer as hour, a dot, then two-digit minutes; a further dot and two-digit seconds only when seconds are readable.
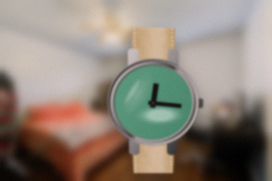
12.16
